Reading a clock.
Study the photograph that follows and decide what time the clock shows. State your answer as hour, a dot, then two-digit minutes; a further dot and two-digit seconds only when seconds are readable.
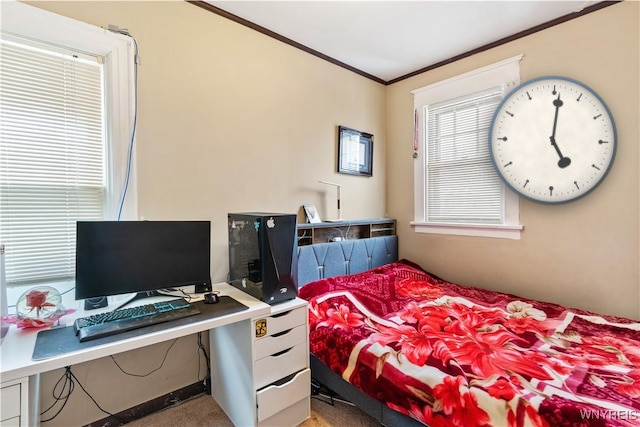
5.01
